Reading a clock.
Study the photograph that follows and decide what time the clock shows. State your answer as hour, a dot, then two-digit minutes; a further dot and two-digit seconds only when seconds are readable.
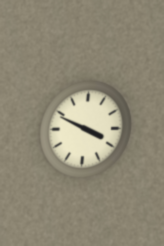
3.49
